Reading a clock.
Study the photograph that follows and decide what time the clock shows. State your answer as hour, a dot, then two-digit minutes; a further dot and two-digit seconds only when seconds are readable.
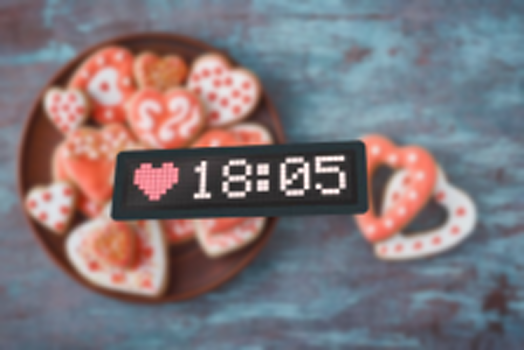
18.05
